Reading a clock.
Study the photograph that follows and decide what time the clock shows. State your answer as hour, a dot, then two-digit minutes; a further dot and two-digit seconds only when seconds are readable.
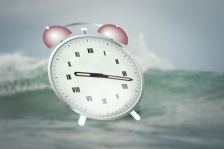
9.17
